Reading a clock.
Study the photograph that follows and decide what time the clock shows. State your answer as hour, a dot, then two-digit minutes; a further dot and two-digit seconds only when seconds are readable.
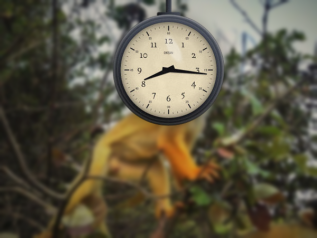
8.16
